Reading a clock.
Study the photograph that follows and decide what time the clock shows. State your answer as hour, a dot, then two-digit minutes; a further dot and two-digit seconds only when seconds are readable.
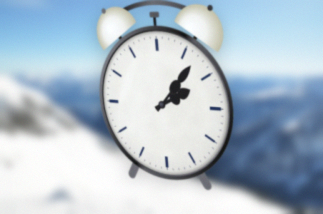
2.07
